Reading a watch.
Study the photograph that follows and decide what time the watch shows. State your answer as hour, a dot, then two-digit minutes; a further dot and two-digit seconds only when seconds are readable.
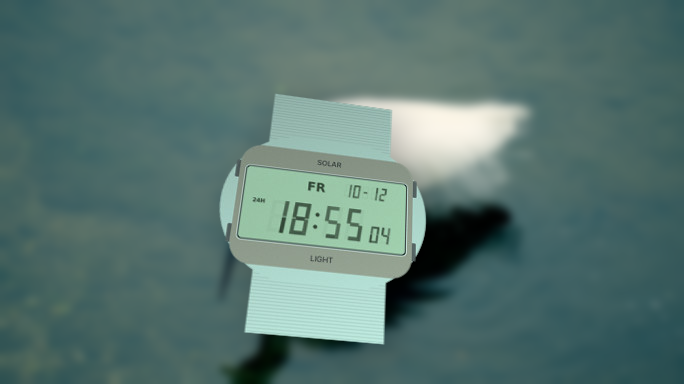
18.55.04
